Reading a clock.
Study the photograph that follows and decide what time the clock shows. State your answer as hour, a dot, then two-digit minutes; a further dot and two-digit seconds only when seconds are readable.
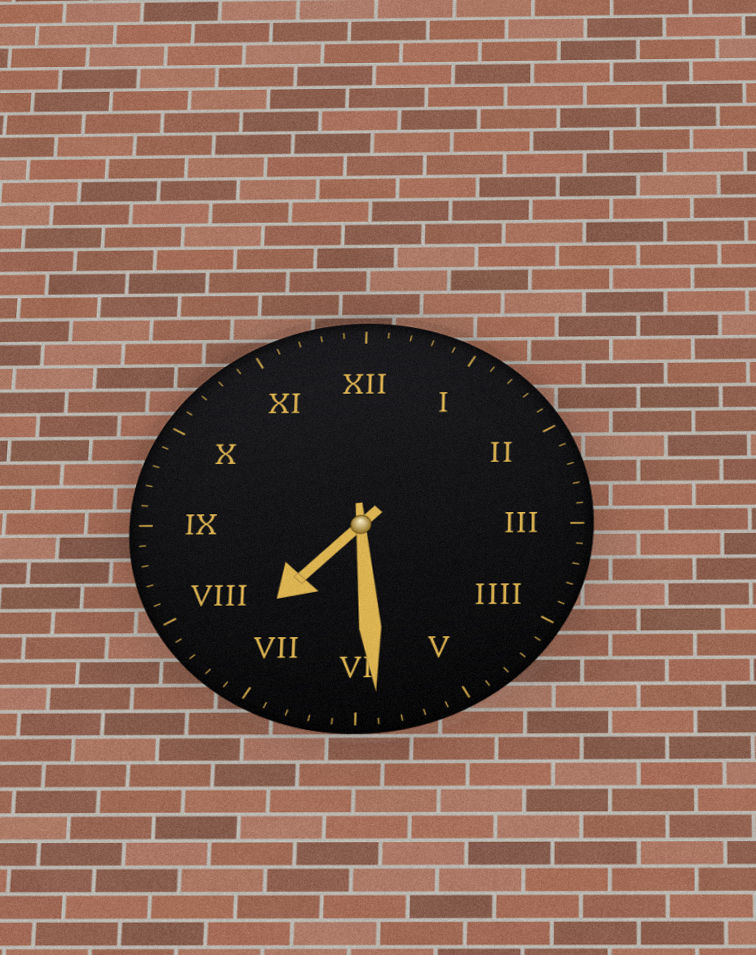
7.29
